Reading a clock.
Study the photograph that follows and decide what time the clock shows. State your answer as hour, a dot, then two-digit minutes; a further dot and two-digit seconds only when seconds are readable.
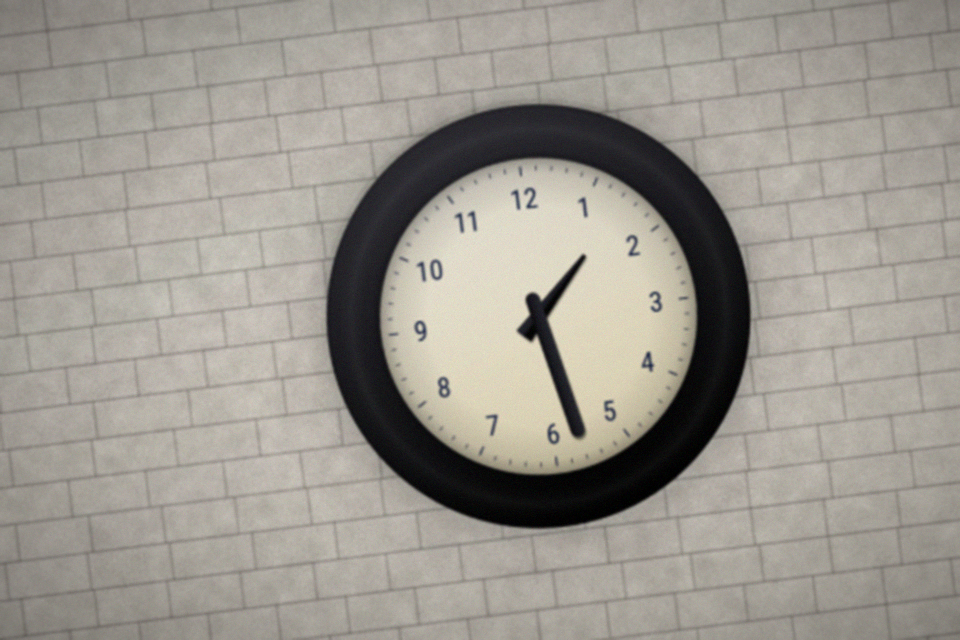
1.28
